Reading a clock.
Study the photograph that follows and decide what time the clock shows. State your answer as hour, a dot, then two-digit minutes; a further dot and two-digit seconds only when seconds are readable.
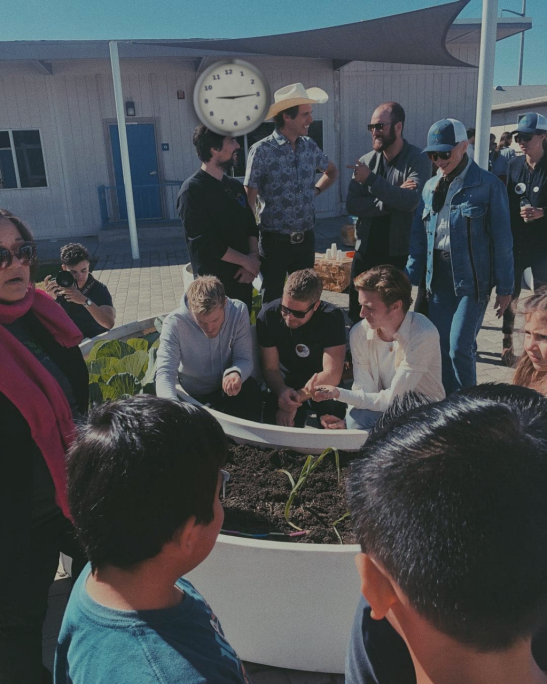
9.15
